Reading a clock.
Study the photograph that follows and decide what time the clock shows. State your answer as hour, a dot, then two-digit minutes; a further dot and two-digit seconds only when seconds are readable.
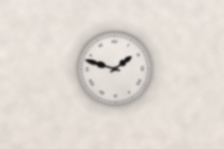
1.48
